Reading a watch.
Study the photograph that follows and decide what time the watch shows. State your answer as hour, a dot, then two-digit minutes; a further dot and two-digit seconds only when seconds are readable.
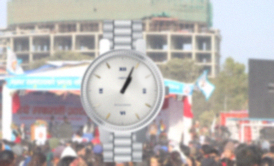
1.04
